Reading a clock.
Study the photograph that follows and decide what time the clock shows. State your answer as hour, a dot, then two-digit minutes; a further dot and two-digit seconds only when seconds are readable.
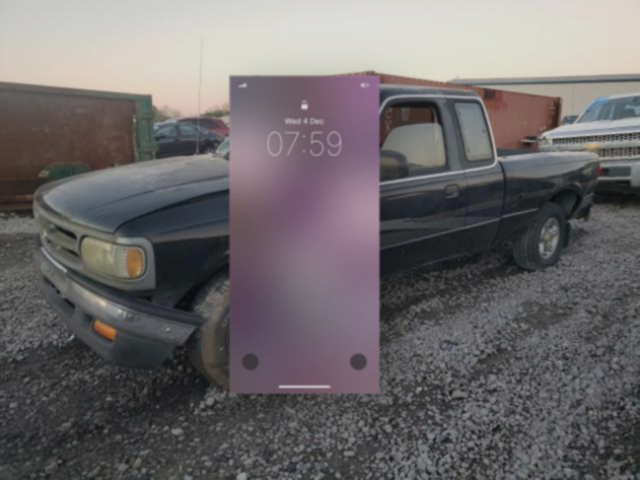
7.59
